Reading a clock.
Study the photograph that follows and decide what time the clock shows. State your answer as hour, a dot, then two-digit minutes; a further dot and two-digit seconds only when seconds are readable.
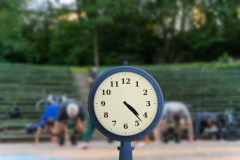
4.23
